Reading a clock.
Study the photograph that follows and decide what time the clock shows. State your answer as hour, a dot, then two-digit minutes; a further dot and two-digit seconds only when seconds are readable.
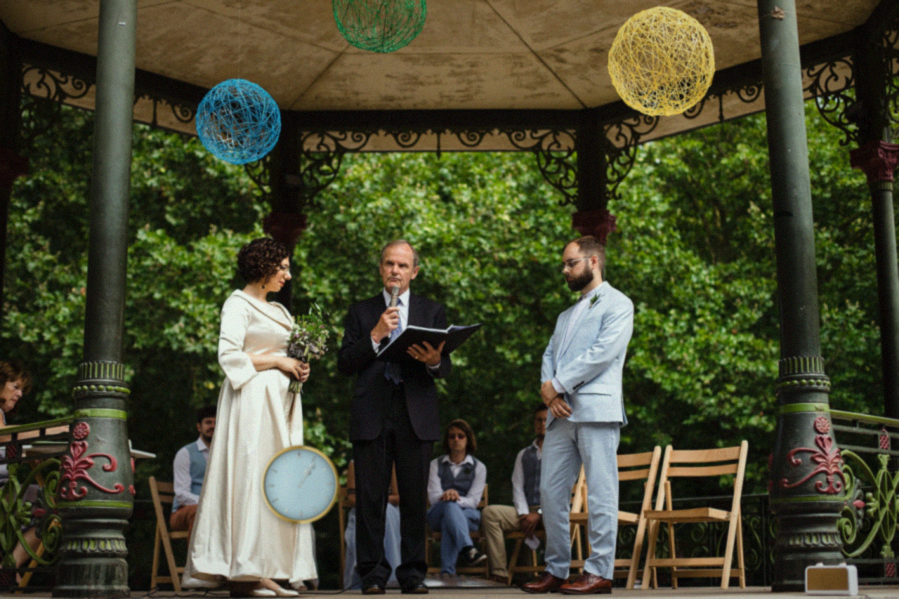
1.06
